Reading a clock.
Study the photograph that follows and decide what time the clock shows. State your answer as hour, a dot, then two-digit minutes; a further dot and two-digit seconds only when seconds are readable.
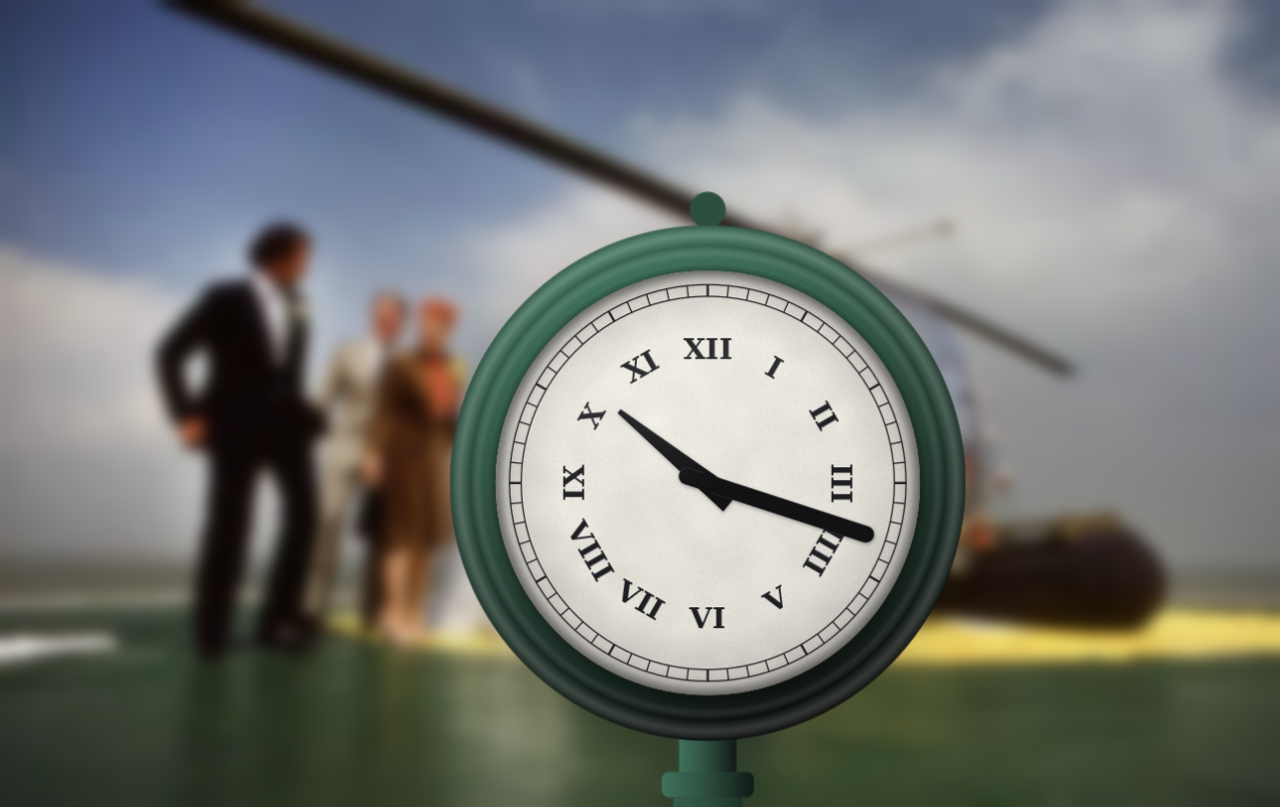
10.18
